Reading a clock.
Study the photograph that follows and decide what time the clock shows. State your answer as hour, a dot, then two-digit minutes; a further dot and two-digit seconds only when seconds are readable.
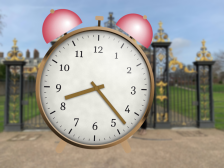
8.23
